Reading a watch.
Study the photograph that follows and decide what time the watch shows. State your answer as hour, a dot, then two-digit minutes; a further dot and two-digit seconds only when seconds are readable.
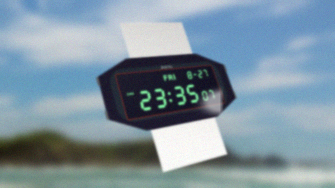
23.35
